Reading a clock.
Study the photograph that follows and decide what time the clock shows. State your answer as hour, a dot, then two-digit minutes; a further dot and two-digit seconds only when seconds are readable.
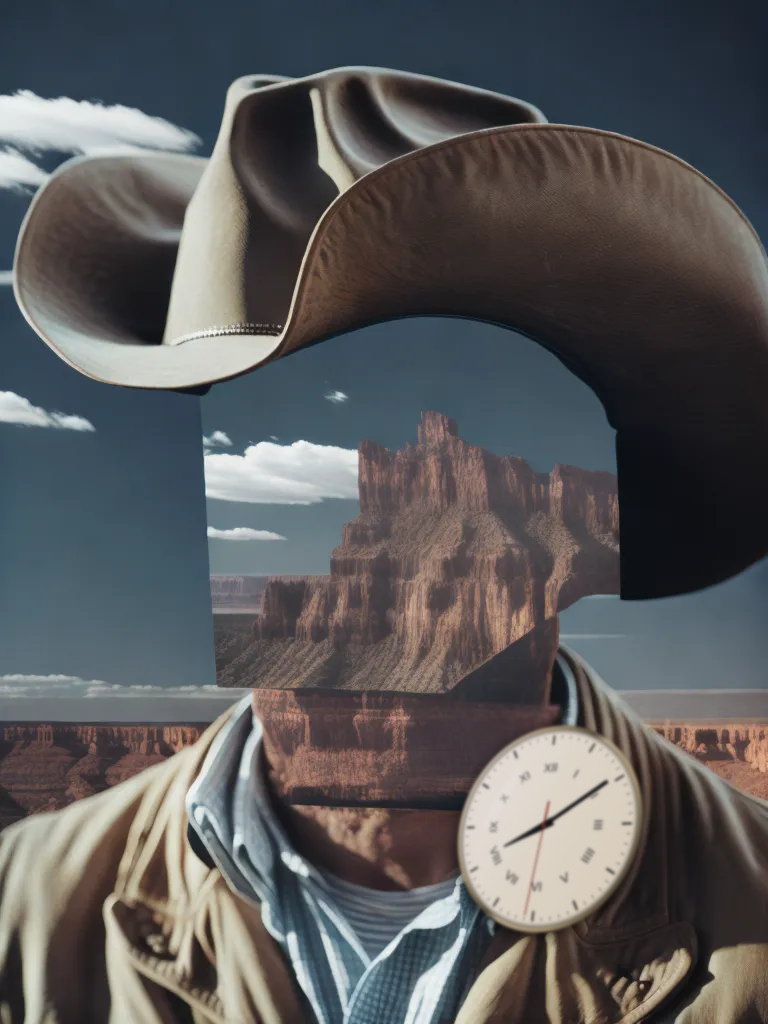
8.09.31
